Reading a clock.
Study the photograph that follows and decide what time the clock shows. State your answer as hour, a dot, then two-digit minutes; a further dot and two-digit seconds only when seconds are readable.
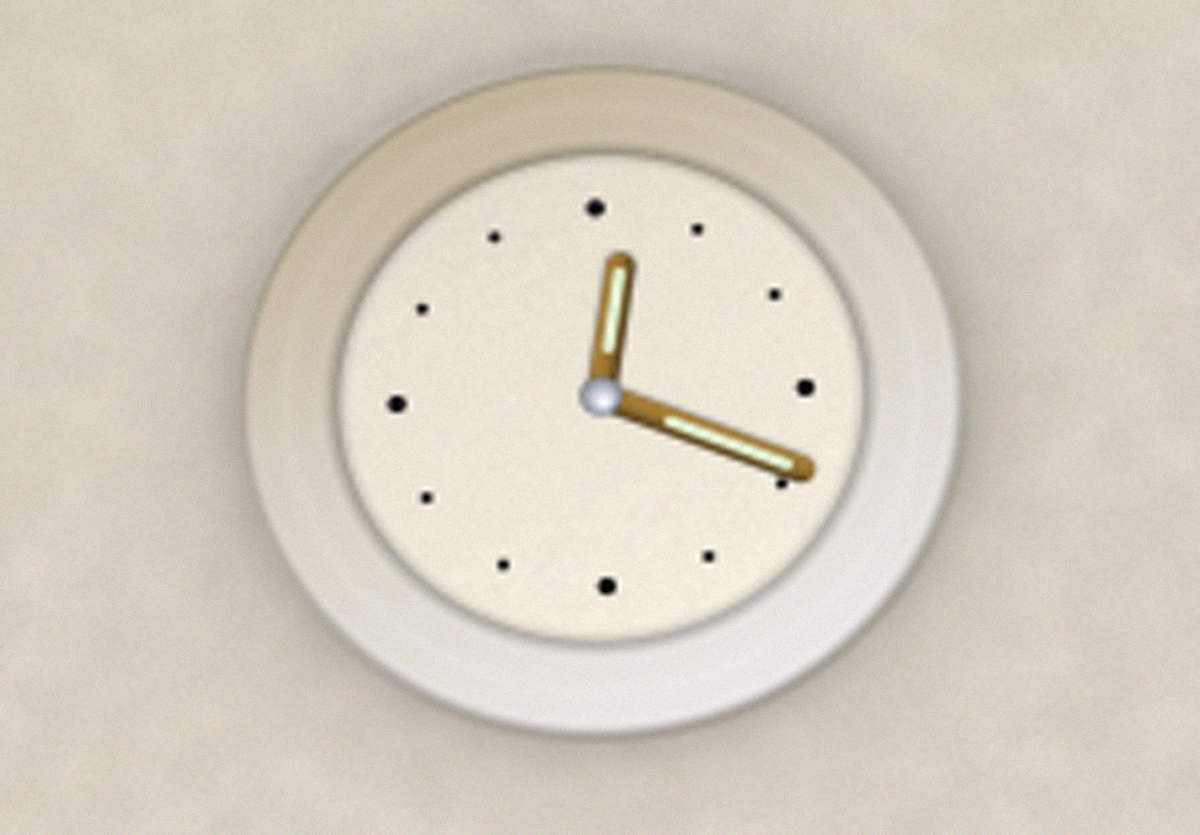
12.19
